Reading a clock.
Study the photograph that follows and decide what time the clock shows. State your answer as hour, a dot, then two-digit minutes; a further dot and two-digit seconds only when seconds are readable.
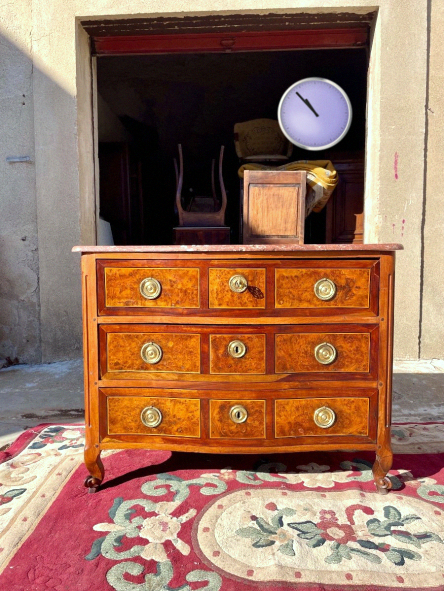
10.53
